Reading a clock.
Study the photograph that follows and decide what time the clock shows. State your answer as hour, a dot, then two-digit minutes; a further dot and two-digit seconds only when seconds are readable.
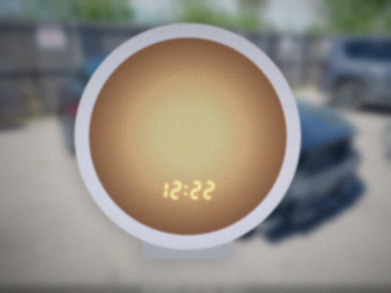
12.22
